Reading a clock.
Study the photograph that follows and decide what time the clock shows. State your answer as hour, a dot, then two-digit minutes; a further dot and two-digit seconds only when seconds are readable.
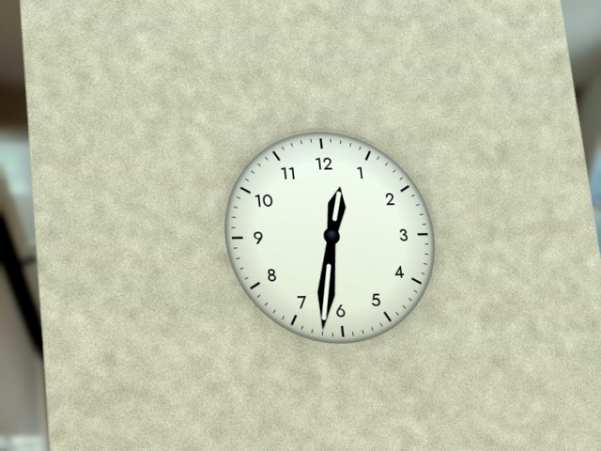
12.32
